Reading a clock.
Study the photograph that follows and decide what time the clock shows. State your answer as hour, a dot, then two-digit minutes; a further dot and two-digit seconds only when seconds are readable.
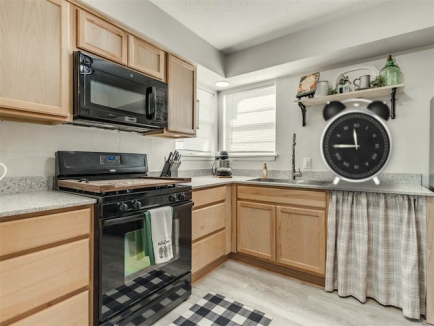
11.45
